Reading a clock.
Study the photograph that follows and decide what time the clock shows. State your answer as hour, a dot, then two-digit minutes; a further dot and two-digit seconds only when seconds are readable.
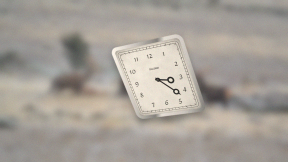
3.23
